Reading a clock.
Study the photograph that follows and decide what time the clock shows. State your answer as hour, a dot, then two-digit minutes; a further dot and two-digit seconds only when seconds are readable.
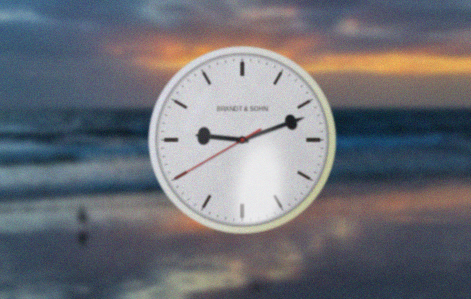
9.11.40
